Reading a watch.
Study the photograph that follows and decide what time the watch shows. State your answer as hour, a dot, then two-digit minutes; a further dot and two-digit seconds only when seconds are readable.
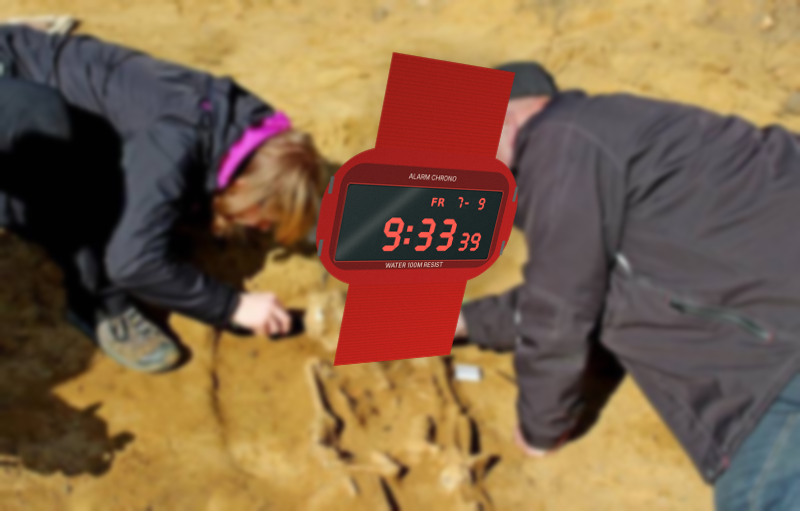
9.33.39
